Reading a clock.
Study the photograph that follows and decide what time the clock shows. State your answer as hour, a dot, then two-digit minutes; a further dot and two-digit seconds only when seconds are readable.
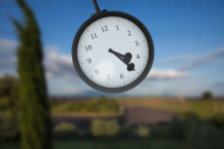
4.25
